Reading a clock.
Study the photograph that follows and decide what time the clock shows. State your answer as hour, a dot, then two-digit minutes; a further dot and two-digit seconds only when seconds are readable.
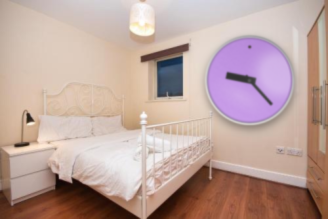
9.23
